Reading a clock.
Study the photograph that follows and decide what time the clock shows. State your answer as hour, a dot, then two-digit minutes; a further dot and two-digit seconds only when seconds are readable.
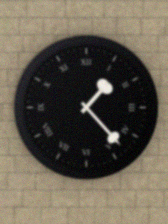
1.23
